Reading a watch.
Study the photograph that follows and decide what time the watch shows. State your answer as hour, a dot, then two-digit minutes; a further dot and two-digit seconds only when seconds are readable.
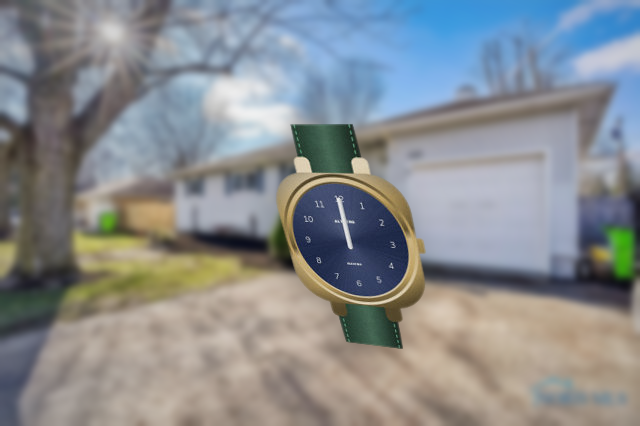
12.00
